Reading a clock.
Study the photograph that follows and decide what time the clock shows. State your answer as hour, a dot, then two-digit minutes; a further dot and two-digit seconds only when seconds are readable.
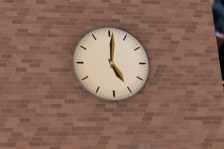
5.01
